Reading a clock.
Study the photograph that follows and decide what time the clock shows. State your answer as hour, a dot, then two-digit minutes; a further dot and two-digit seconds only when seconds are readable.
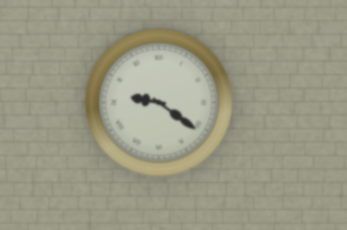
9.21
